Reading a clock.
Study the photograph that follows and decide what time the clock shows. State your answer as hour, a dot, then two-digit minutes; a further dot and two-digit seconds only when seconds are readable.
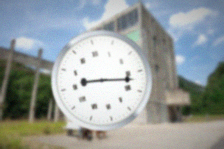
9.17
